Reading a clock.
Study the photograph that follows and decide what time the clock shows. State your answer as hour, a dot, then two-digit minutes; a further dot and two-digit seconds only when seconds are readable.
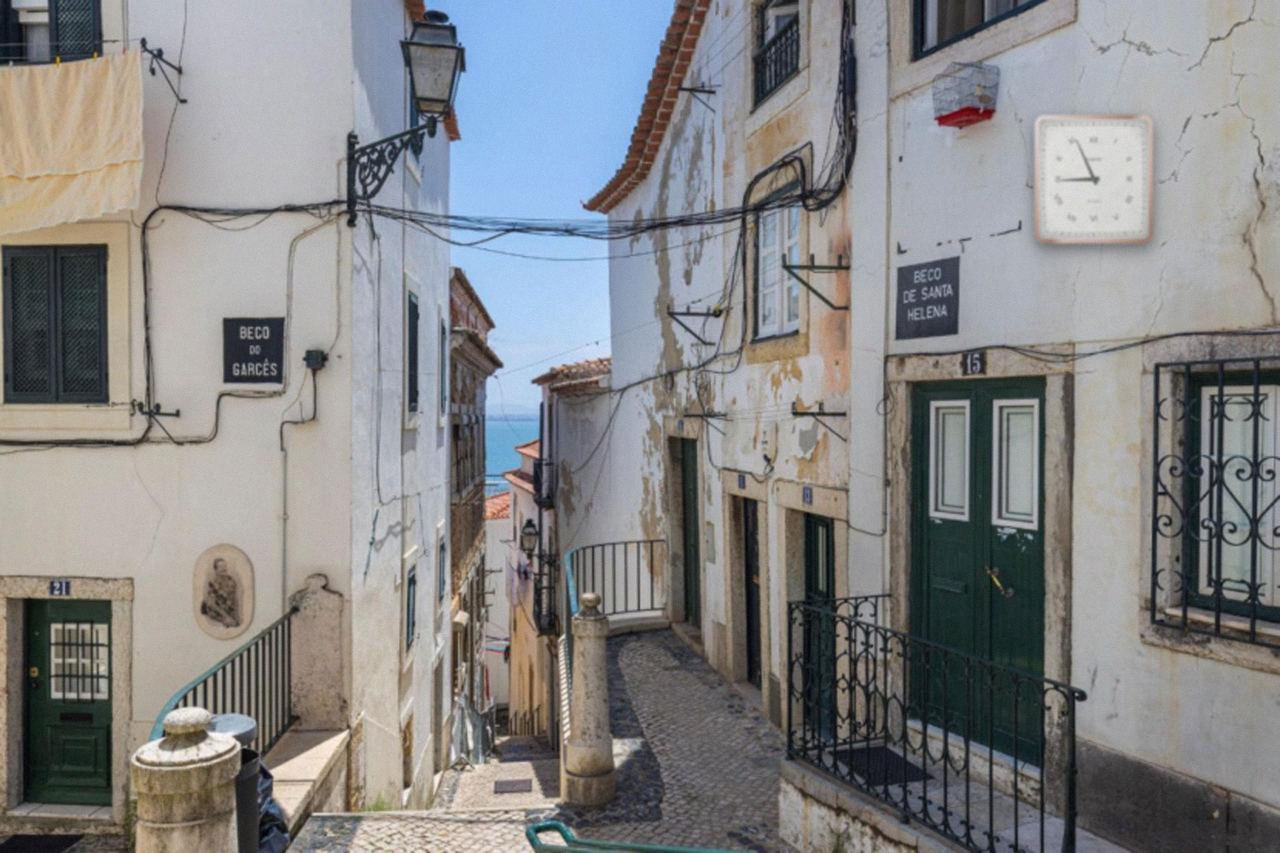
8.56
